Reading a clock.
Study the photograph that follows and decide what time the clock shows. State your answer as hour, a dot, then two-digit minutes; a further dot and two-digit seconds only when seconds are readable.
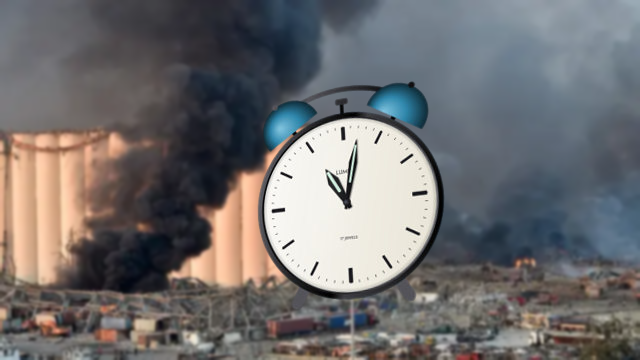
11.02
